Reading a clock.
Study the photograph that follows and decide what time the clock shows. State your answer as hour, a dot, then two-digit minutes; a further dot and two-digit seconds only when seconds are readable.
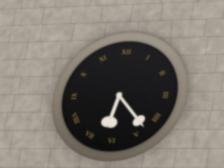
6.23
